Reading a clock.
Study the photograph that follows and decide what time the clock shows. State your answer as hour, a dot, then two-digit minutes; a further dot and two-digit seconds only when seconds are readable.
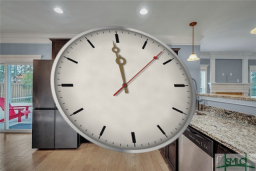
11.59.08
